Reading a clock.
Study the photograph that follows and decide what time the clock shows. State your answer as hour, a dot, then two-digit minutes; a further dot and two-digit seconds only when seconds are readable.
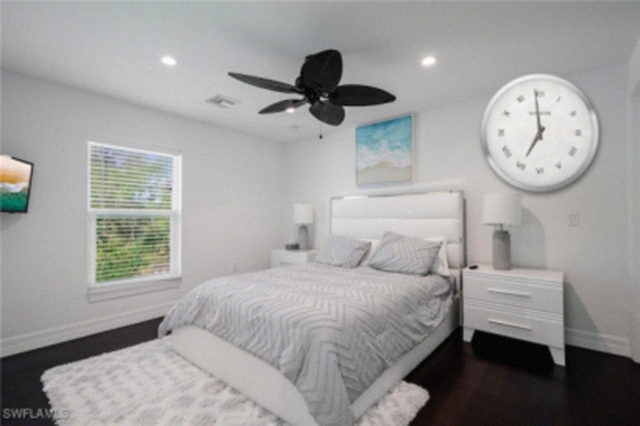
6.59
